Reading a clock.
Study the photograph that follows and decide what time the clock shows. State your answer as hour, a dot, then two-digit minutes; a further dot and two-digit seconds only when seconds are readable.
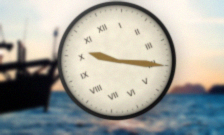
10.20
